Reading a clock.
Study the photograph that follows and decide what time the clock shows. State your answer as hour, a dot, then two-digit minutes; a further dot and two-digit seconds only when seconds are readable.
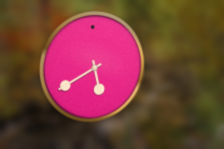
5.41
